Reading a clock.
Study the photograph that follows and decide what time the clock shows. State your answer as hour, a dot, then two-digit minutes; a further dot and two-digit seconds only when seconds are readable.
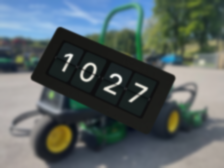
10.27
